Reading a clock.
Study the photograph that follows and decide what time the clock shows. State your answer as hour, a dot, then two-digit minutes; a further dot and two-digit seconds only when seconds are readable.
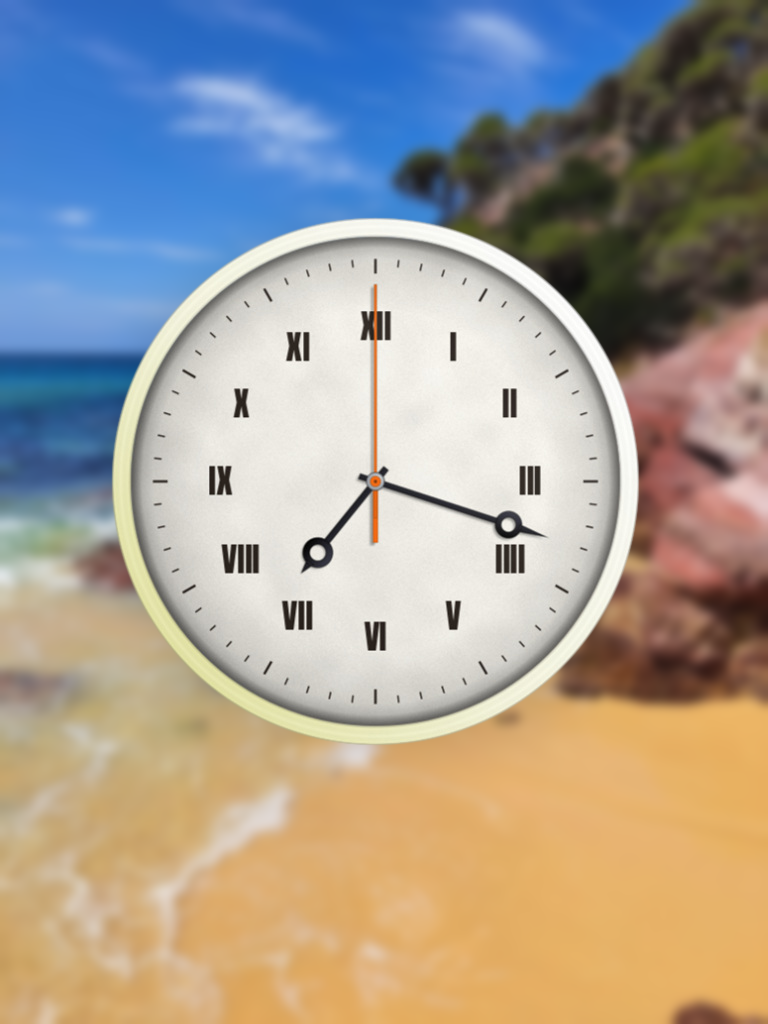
7.18.00
